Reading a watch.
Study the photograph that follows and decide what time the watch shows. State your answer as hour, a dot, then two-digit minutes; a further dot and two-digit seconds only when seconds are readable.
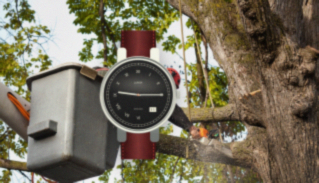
9.15
